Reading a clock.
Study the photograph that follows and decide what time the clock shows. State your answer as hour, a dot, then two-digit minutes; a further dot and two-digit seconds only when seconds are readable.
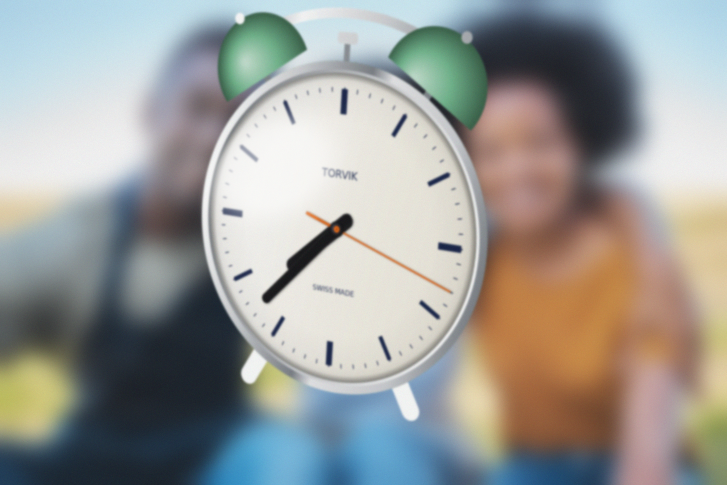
7.37.18
